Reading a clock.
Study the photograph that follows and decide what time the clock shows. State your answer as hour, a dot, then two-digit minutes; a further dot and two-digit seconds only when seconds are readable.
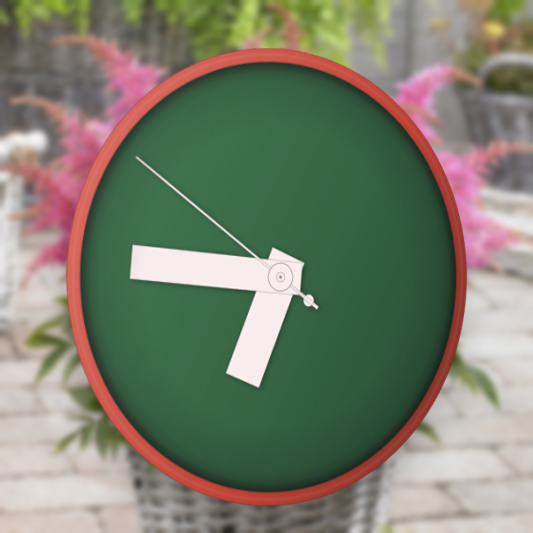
6.45.51
